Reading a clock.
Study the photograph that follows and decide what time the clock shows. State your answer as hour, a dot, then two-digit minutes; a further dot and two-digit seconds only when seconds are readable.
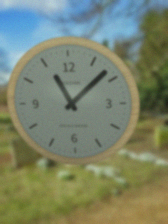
11.08
